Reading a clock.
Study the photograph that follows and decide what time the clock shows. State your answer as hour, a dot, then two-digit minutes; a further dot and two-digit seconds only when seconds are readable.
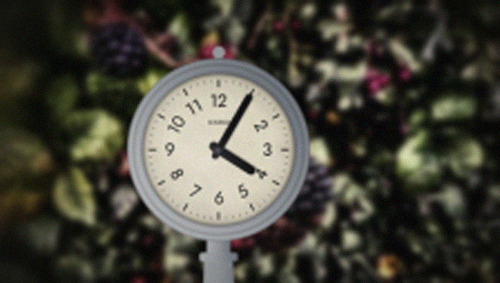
4.05
